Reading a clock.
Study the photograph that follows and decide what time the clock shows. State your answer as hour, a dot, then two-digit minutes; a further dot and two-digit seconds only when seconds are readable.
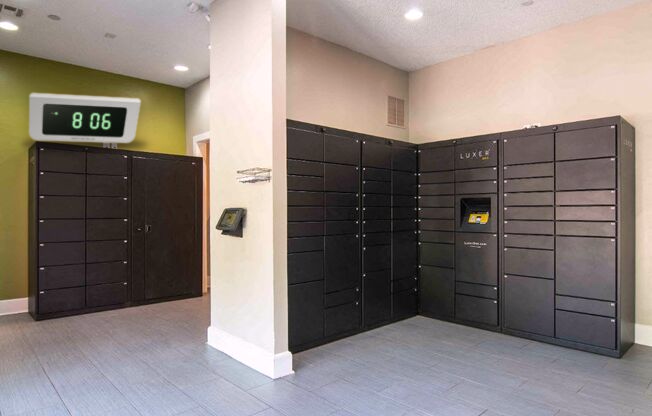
8.06
